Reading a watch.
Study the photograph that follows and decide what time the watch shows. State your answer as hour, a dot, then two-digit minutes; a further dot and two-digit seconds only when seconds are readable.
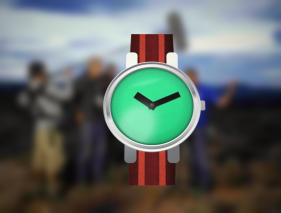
10.11
